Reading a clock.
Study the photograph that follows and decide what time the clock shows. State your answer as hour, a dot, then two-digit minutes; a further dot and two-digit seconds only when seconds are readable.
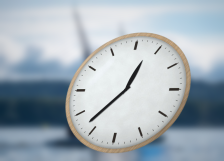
12.37
